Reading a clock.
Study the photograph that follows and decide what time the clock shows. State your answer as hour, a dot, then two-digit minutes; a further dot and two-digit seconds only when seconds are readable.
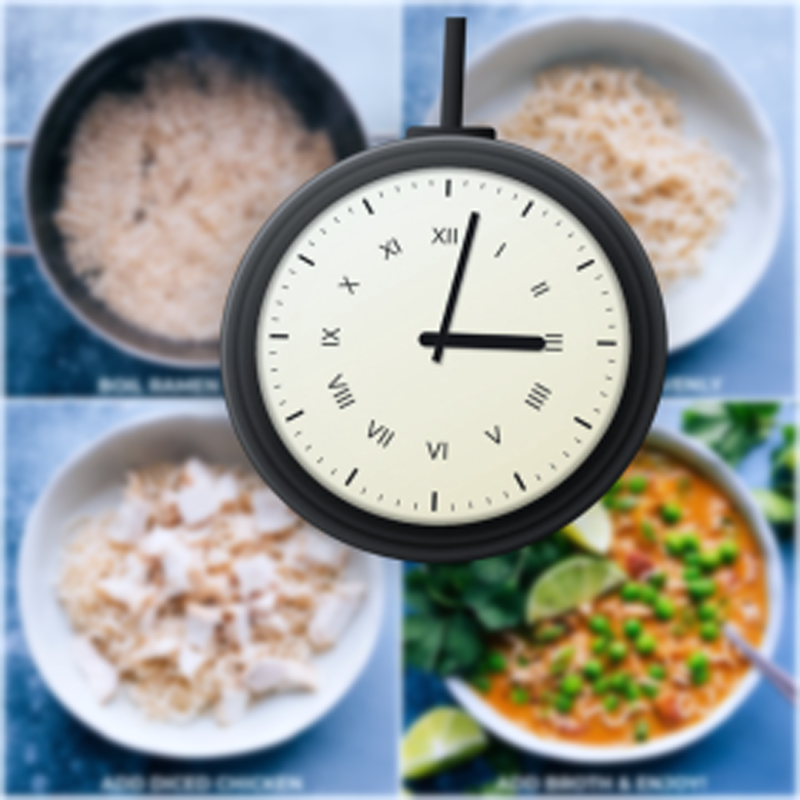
3.02
